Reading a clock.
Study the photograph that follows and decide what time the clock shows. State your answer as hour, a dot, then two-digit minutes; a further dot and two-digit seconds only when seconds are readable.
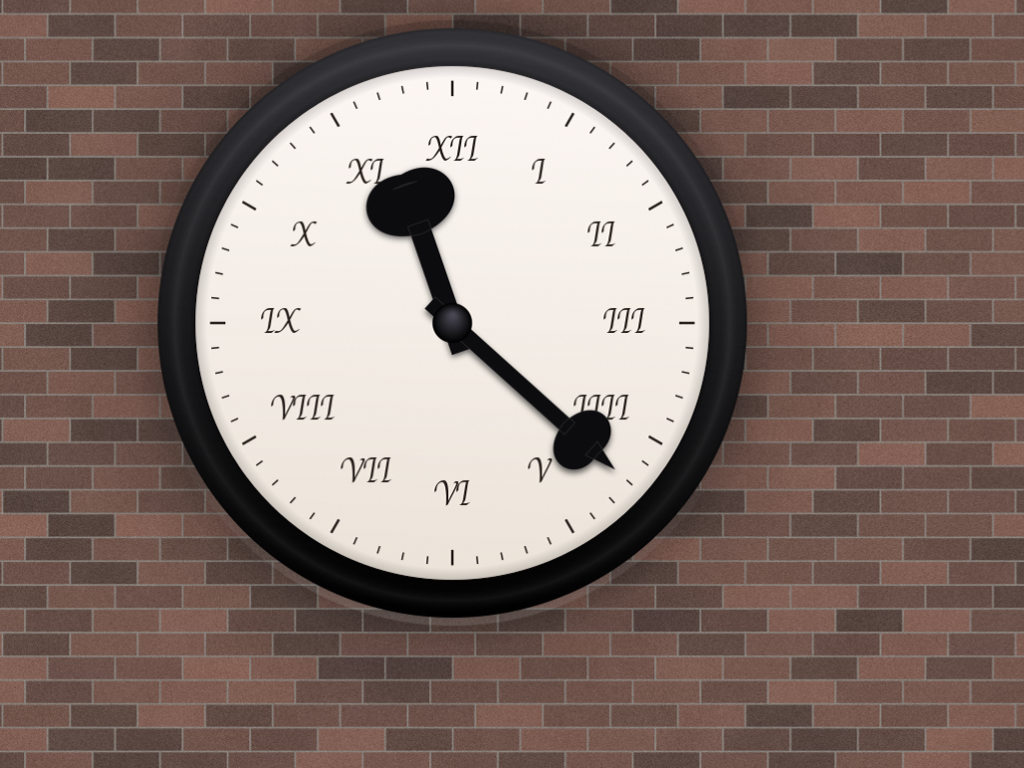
11.22
